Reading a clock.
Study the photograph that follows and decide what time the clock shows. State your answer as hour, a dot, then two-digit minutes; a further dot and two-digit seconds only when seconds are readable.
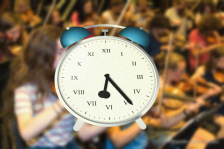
6.24
